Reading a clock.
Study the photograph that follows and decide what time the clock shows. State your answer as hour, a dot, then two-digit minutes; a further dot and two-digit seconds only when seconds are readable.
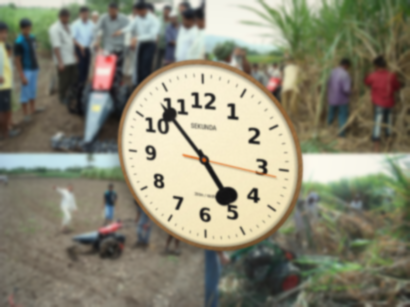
4.53.16
